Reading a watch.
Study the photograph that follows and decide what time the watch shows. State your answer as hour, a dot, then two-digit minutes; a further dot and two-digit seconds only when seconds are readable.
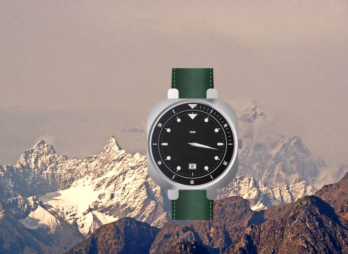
3.17
